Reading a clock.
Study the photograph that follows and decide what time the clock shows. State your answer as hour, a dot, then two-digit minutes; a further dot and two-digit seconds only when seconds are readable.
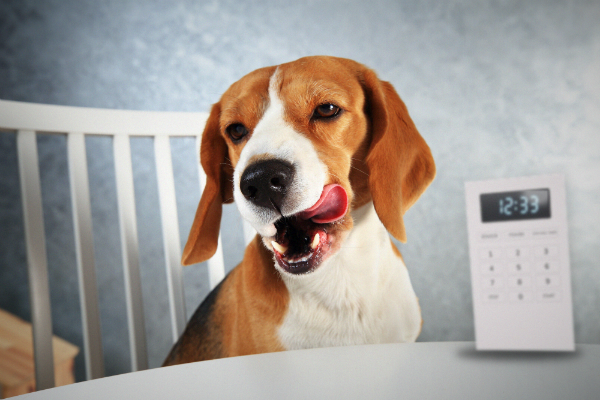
12.33
